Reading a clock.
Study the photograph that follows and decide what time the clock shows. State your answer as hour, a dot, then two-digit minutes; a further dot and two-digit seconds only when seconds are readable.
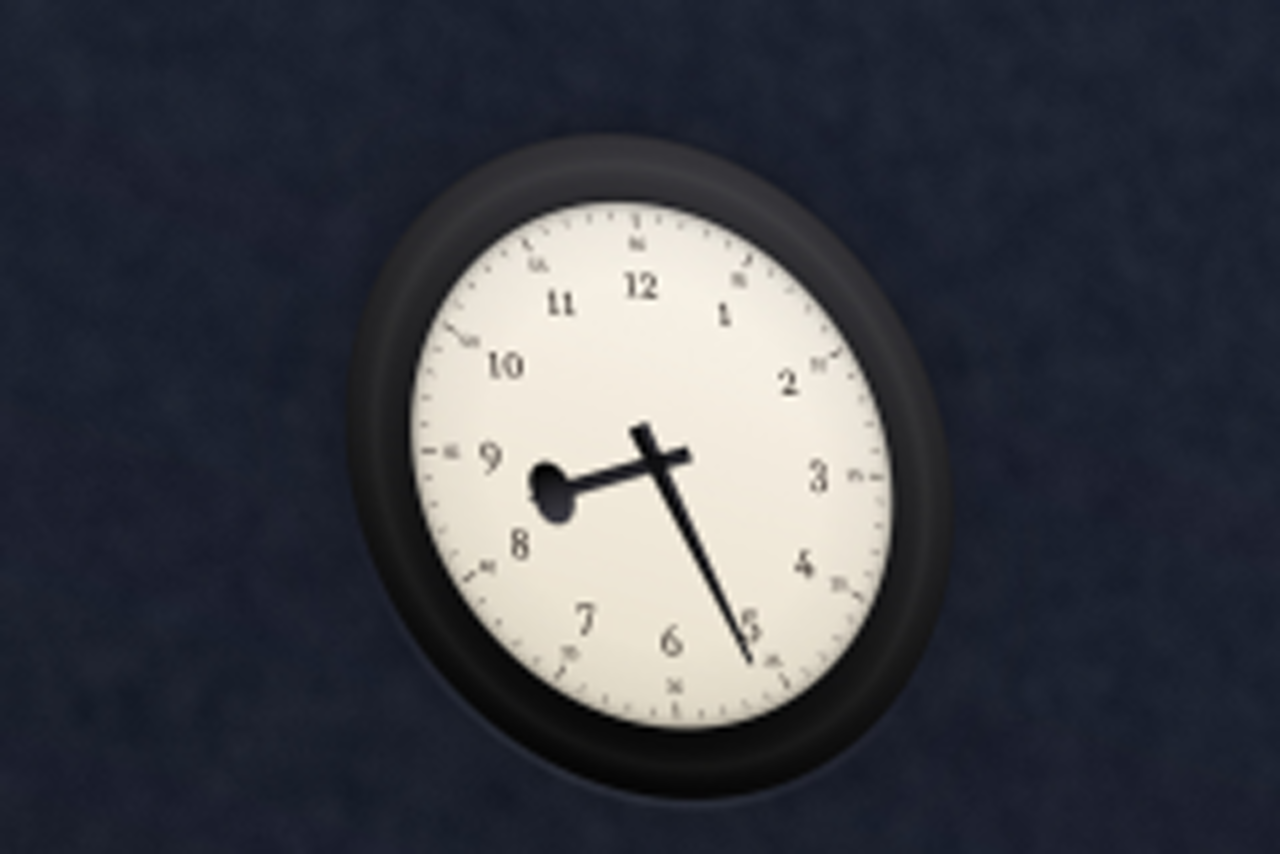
8.26
